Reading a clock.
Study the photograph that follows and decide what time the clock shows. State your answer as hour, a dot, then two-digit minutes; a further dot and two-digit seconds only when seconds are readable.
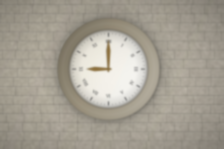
9.00
